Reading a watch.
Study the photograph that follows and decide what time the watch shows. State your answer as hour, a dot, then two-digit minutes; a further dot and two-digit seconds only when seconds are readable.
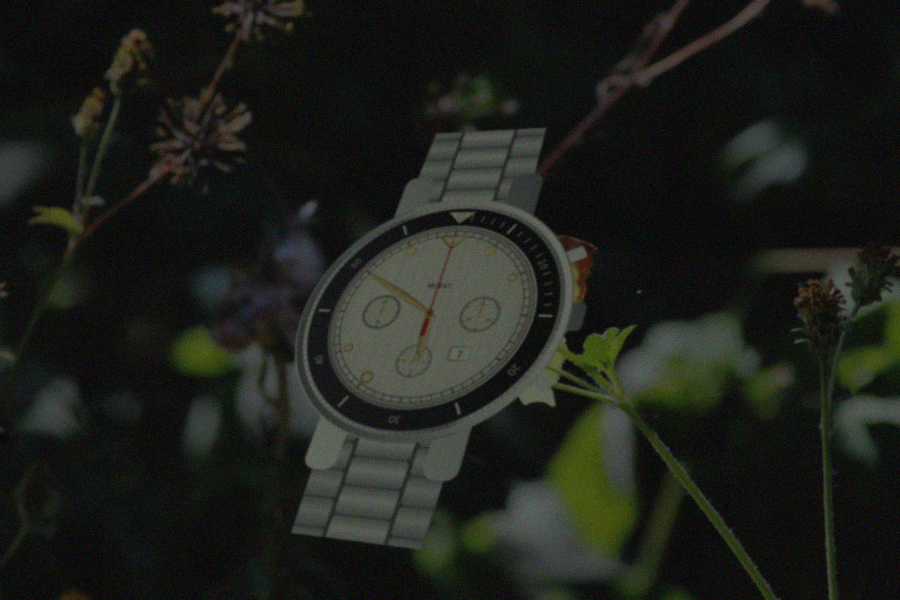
5.50
